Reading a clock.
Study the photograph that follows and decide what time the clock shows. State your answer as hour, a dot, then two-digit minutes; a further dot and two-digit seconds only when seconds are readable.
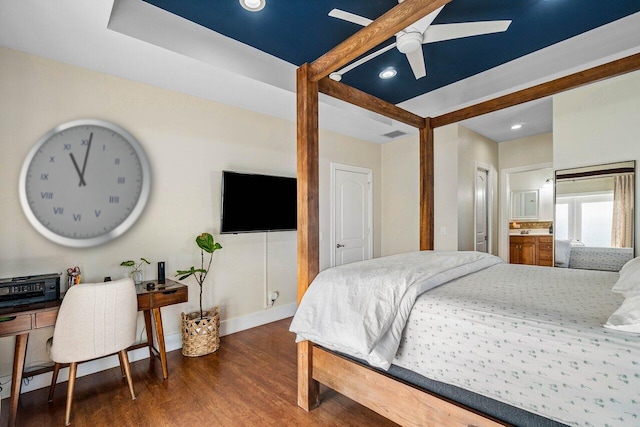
11.01
